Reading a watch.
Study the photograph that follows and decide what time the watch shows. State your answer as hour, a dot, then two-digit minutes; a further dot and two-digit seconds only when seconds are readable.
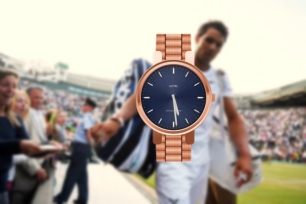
5.29
